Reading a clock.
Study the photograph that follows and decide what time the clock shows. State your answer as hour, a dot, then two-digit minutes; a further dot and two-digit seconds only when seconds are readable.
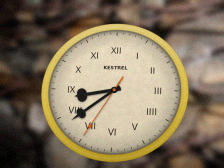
8.38.35
